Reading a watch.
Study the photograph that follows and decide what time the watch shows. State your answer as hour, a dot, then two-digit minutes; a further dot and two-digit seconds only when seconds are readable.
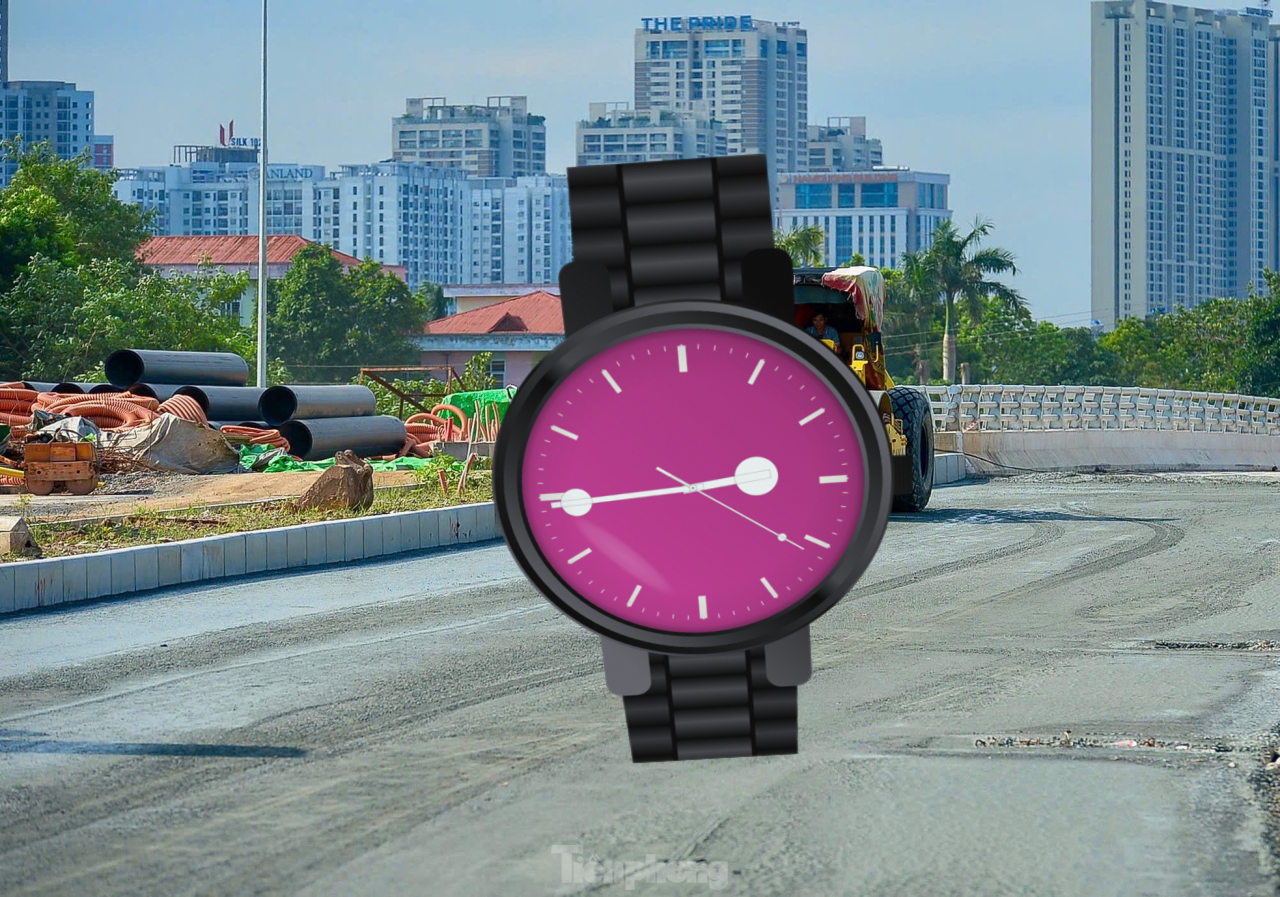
2.44.21
